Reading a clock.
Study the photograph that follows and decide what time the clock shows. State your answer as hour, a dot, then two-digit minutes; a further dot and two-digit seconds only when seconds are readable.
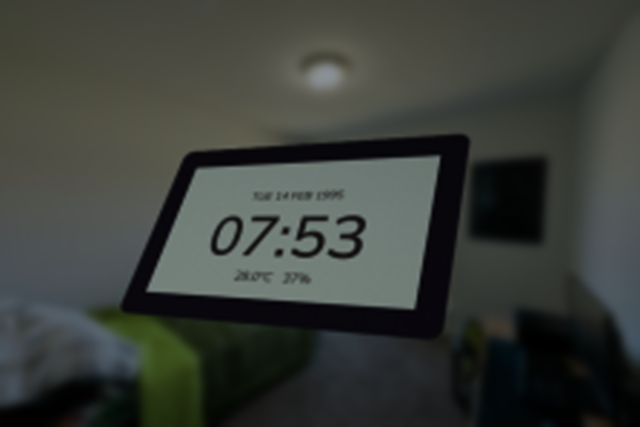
7.53
